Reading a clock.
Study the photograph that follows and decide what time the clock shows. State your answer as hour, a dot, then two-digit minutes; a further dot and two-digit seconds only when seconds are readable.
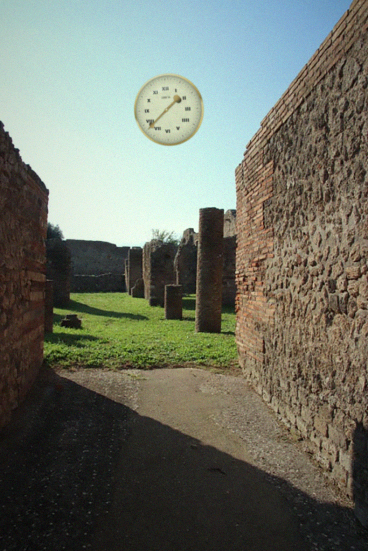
1.38
